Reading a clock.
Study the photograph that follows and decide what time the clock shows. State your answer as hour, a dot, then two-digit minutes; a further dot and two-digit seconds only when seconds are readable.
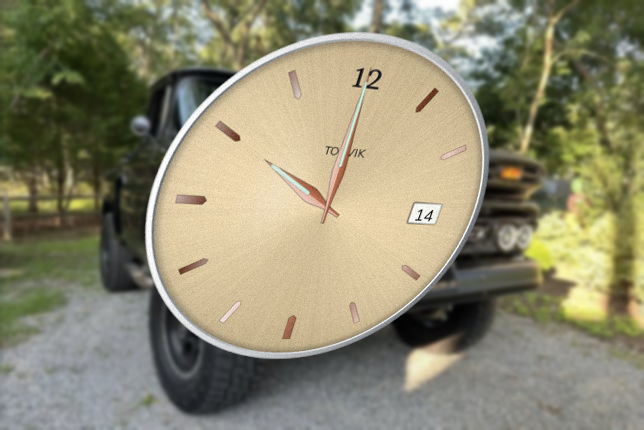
10.00
